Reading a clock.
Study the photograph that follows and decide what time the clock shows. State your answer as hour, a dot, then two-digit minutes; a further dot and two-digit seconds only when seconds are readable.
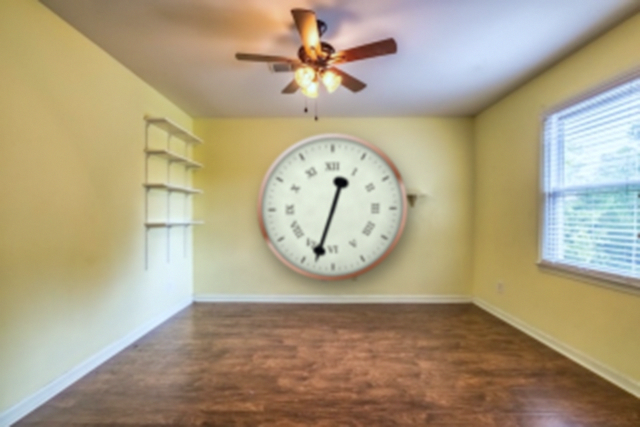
12.33
